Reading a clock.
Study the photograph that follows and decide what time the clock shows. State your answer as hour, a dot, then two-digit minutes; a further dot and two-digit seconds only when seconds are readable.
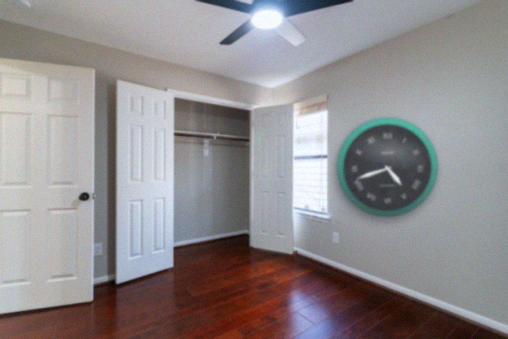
4.42
